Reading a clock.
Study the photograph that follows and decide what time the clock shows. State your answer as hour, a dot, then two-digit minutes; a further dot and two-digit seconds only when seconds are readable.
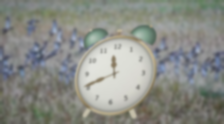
11.41
